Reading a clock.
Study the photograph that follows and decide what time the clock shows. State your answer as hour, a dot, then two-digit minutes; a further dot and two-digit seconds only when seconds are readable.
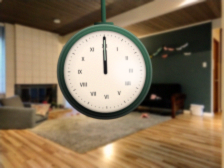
12.00
